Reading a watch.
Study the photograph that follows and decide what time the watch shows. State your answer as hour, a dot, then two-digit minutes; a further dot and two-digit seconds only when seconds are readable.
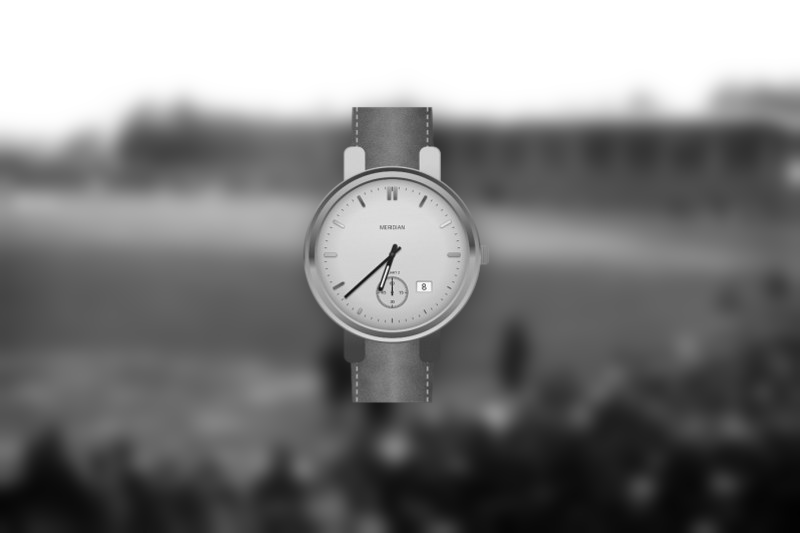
6.38
